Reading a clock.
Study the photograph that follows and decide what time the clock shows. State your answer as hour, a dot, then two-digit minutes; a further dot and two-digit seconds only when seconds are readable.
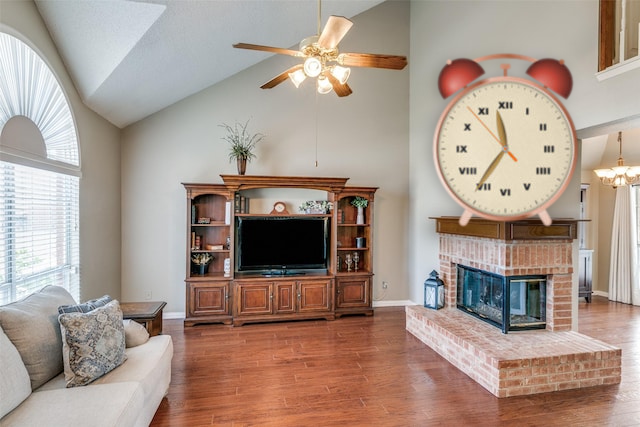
11.35.53
